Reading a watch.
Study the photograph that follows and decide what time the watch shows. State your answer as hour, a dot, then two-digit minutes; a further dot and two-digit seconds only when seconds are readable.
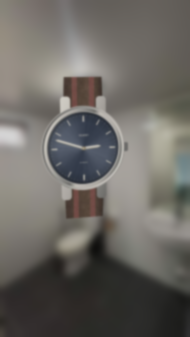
2.48
